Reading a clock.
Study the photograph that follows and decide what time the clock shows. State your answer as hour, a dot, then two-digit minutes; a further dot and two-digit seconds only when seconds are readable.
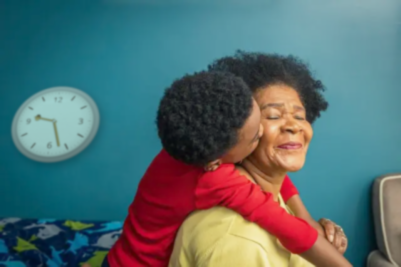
9.27
